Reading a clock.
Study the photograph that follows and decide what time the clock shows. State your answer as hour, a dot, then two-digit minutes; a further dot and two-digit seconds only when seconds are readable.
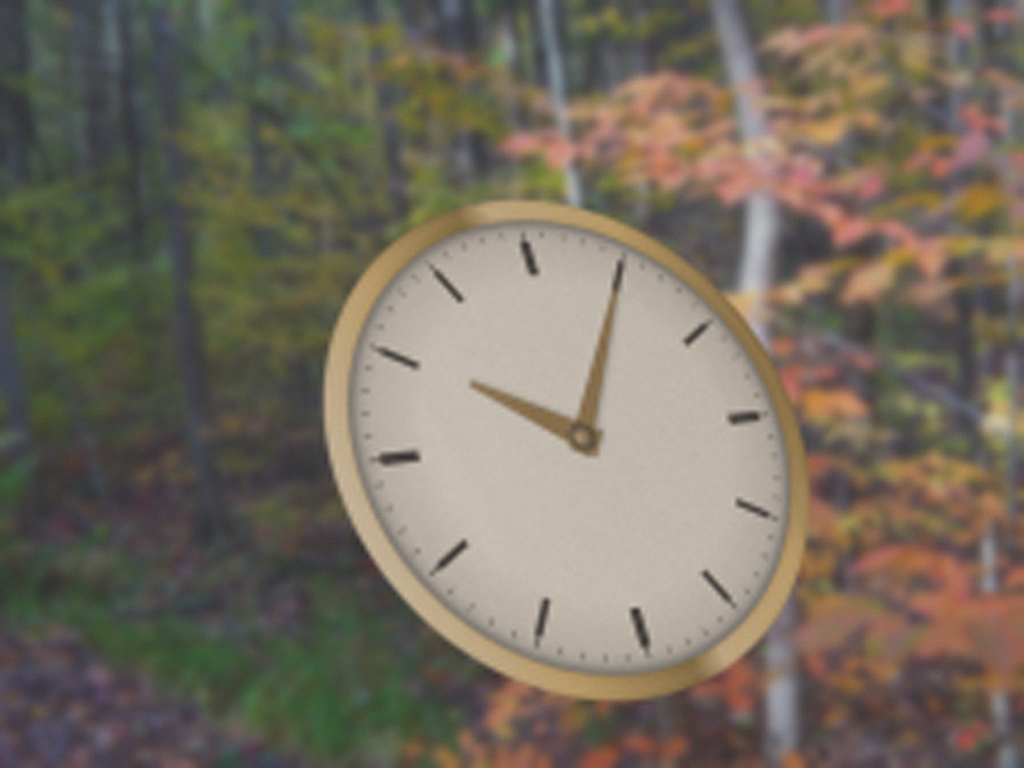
10.05
